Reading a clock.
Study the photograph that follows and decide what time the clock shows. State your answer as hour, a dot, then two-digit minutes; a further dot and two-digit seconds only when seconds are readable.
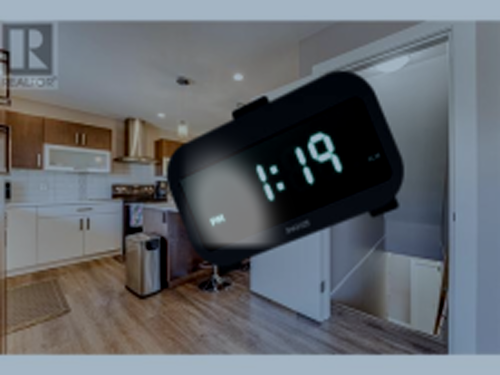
1.19
